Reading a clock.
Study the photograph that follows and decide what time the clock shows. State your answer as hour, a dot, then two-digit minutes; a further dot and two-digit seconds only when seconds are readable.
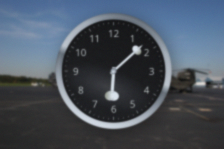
6.08
